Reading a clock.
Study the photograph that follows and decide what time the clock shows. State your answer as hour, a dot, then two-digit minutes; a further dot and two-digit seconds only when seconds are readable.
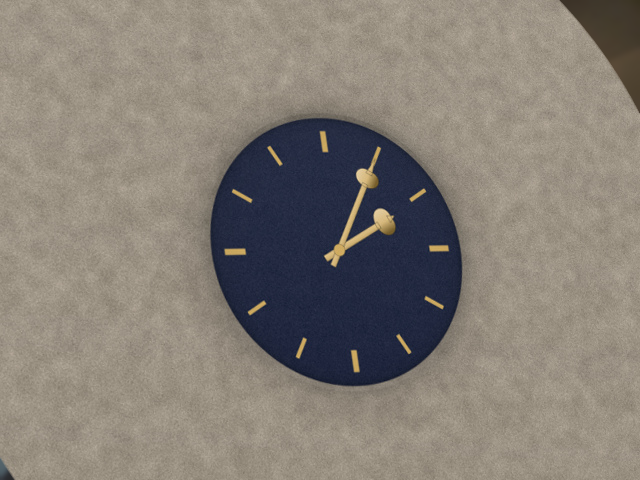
2.05
